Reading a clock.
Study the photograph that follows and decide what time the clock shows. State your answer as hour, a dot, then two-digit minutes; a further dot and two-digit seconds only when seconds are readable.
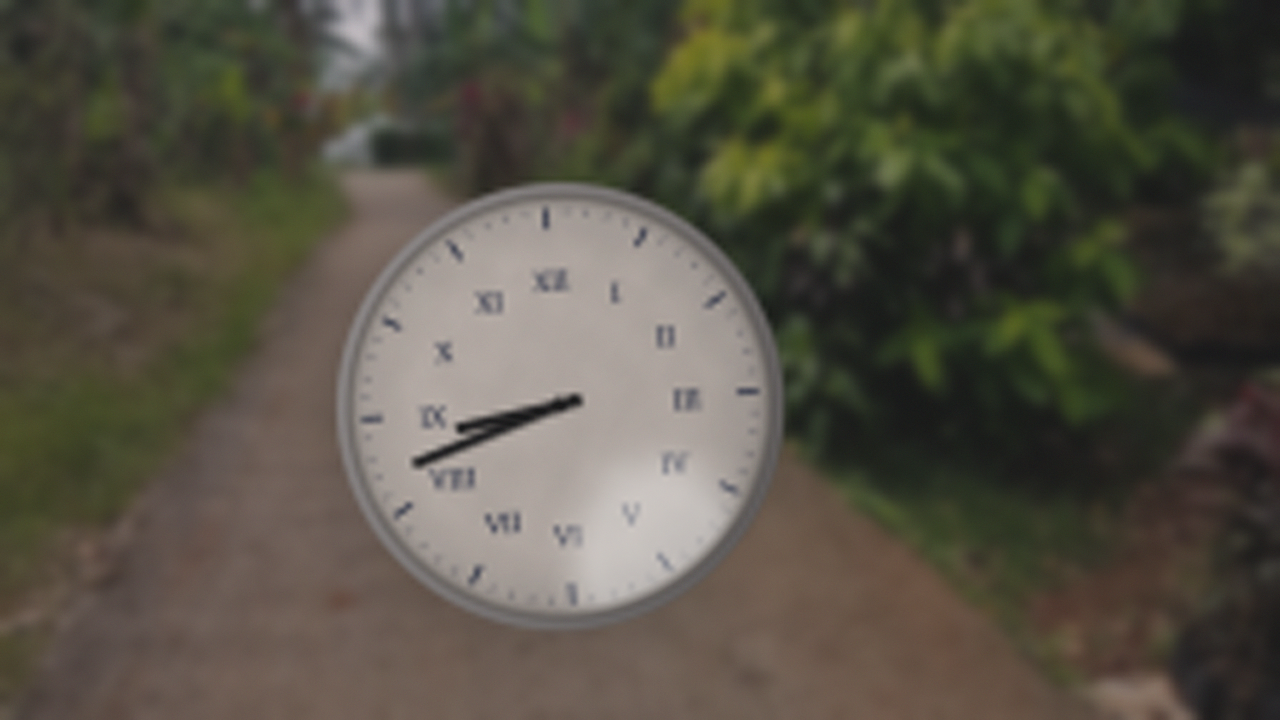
8.42
